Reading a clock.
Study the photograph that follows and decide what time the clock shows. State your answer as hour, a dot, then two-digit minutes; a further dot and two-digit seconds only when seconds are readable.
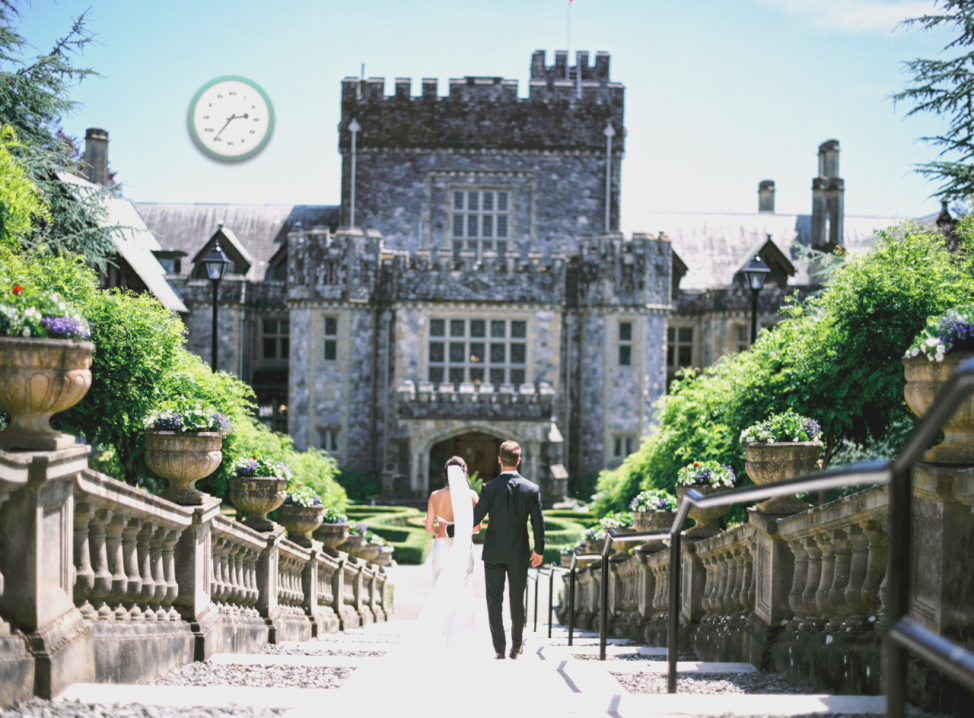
2.36
